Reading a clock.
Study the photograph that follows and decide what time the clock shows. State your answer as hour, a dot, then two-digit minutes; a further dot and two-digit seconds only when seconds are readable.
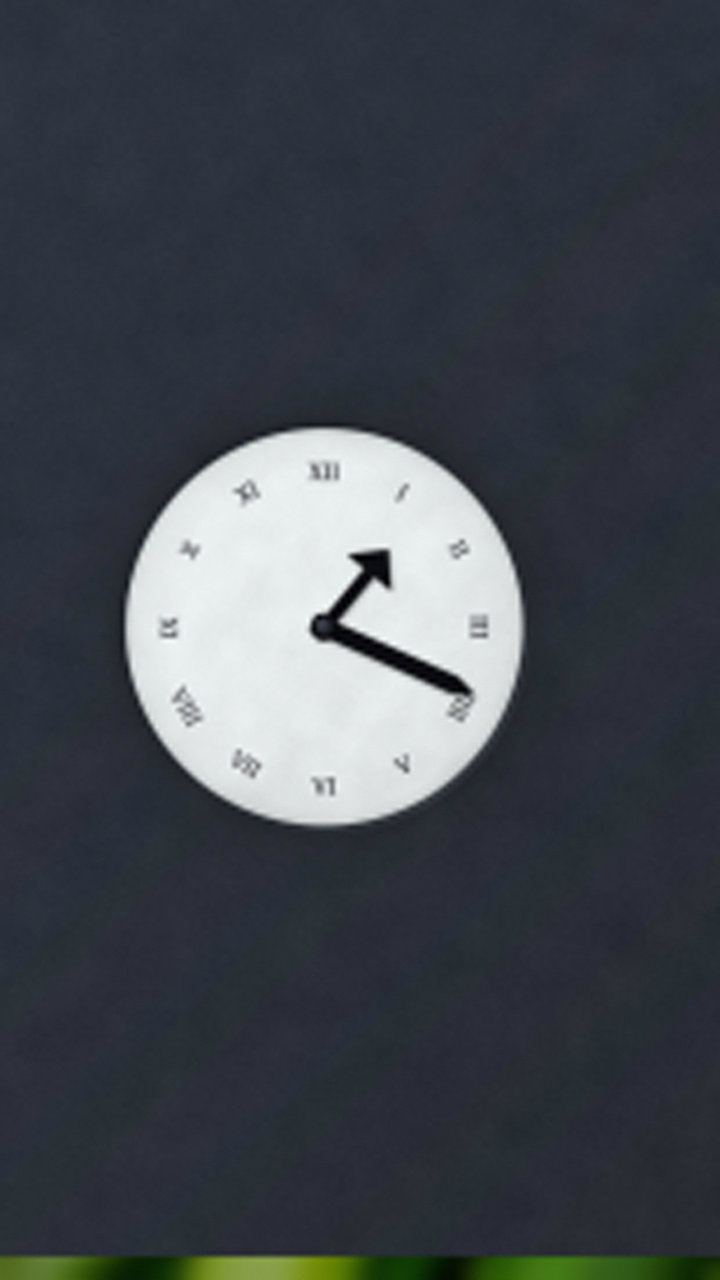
1.19
